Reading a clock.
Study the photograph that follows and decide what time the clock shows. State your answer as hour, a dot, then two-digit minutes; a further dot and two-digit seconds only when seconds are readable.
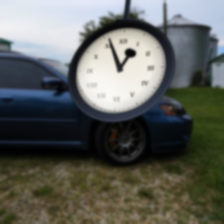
12.56
